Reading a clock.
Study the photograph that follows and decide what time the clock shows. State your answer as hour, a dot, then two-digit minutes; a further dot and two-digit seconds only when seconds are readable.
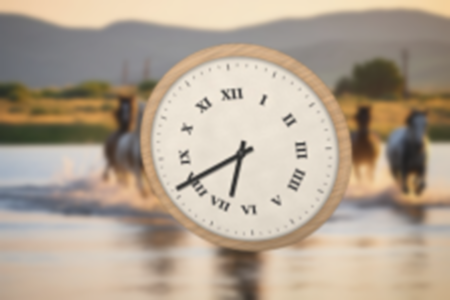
6.41
